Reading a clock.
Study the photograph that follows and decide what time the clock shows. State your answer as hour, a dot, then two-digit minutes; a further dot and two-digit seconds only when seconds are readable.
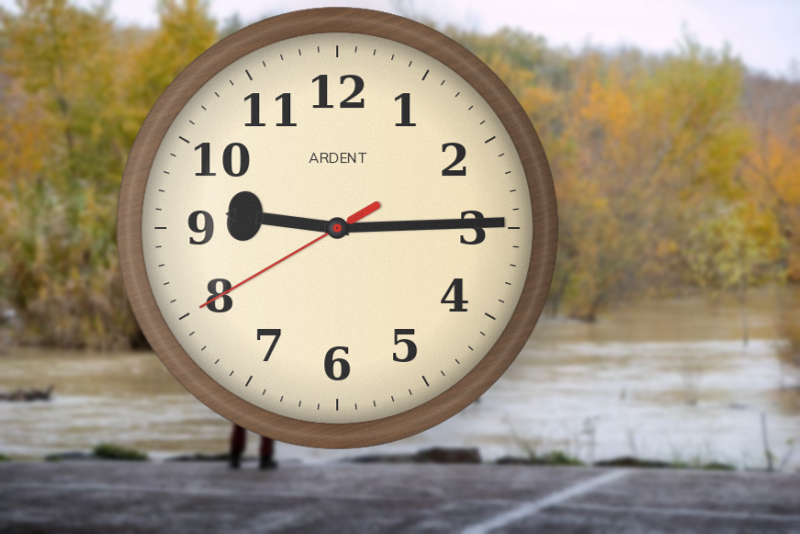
9.14.40
